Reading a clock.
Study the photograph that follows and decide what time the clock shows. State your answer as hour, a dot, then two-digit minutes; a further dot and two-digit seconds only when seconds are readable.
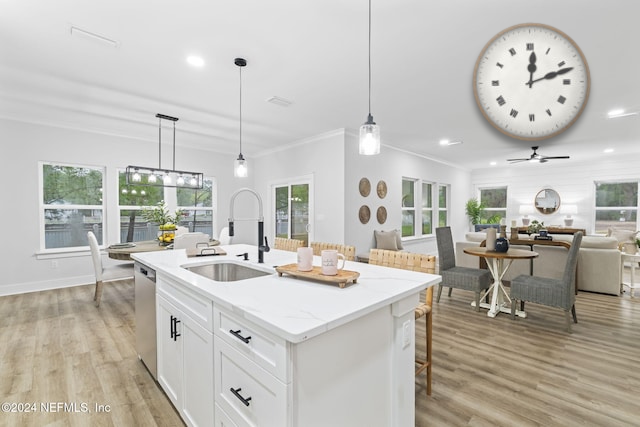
12.12
